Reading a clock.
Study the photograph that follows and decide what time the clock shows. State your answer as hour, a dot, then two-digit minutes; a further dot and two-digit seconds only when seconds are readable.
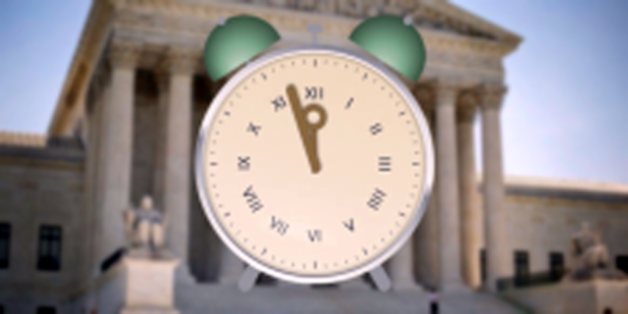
11.57
